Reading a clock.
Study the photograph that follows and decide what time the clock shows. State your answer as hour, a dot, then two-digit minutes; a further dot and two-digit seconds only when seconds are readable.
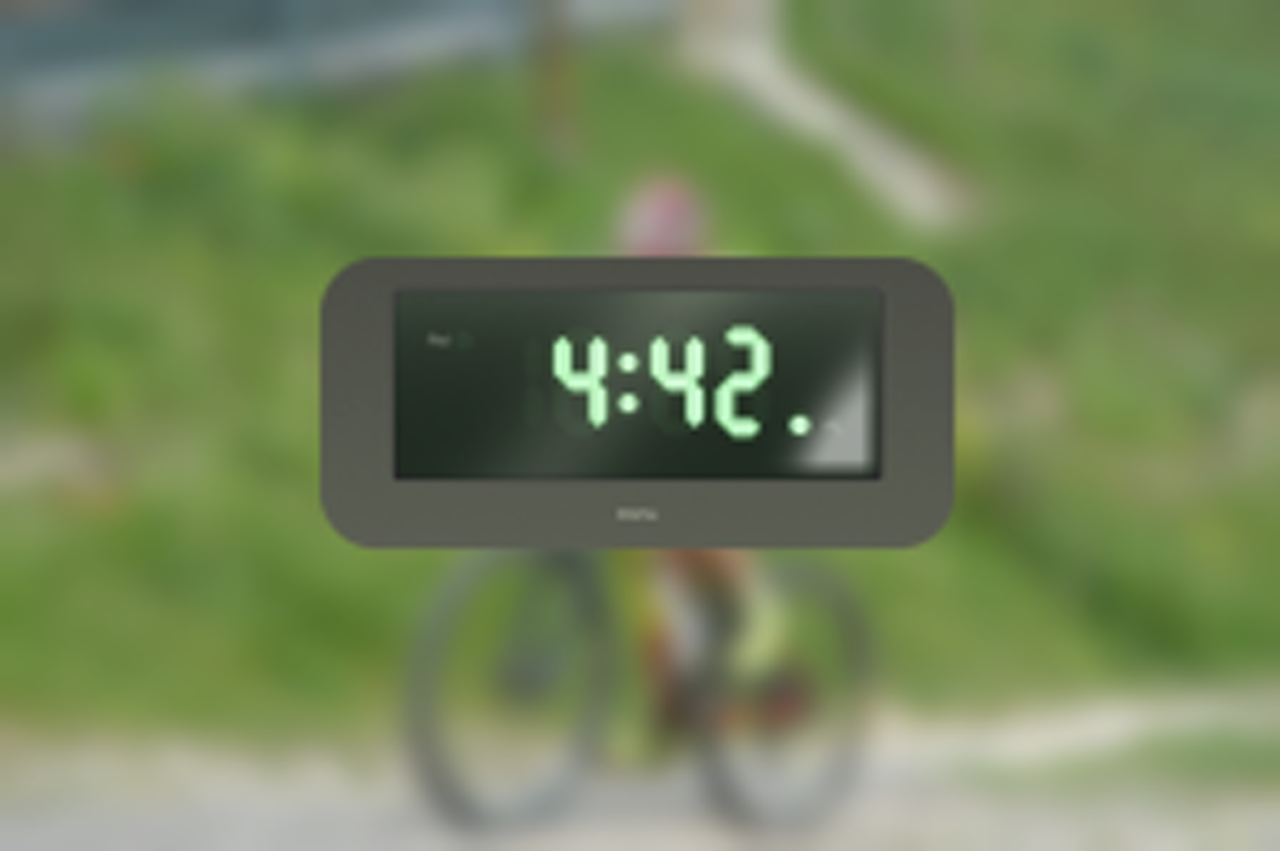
4.42
